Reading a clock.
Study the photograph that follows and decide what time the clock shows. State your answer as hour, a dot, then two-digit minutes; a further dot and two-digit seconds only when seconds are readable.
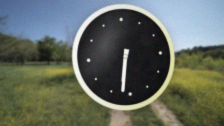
6.32
